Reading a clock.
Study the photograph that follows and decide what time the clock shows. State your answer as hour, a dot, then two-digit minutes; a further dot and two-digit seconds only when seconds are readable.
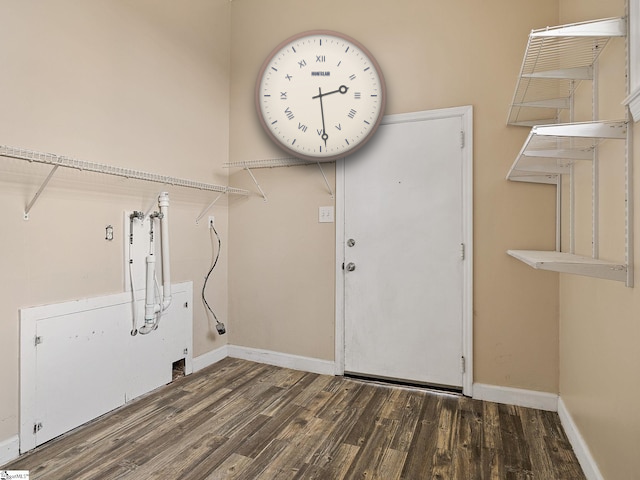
2.29
